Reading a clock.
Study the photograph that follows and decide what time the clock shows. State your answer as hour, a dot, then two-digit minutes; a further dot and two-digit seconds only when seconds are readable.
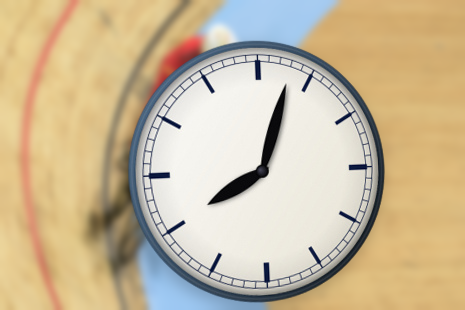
8.03
